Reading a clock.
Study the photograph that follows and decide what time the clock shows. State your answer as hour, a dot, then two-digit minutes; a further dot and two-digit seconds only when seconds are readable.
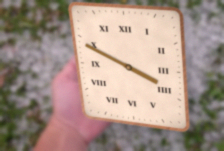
3.49
